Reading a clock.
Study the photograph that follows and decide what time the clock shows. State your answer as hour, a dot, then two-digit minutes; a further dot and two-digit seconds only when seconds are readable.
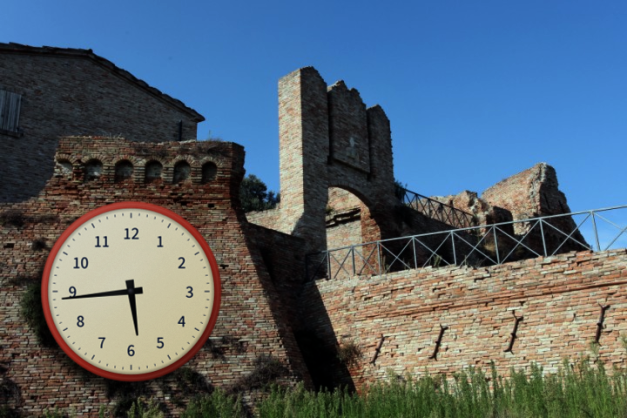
5.44
